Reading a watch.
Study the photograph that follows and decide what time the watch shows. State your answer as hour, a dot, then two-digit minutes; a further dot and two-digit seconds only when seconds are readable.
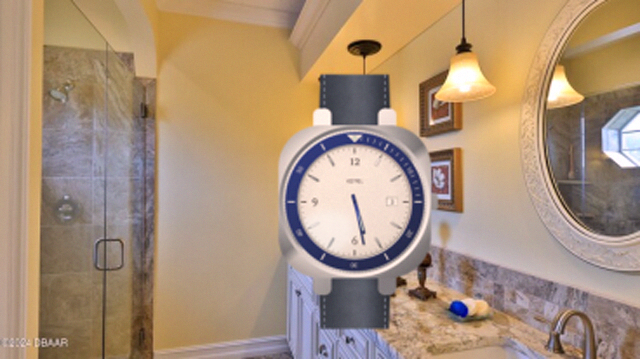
5.28
